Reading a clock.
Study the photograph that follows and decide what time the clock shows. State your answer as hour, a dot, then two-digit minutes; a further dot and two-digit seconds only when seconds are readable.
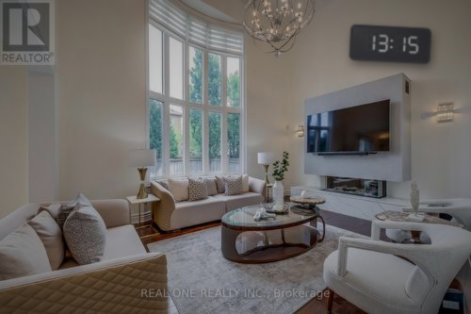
13.15
